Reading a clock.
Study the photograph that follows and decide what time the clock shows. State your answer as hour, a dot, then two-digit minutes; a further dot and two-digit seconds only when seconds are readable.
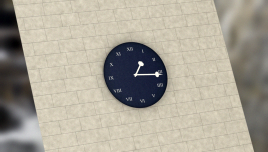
1.16
